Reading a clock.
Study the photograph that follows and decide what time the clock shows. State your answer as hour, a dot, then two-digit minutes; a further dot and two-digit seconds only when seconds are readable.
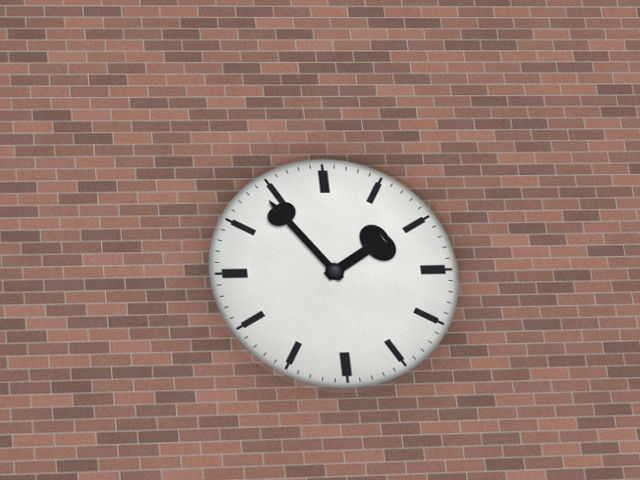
1.54
